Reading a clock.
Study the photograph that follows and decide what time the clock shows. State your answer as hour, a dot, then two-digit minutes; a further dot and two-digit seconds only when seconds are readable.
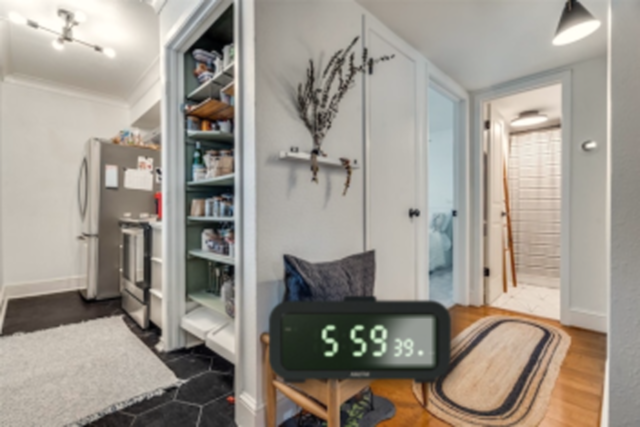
5.59.39
